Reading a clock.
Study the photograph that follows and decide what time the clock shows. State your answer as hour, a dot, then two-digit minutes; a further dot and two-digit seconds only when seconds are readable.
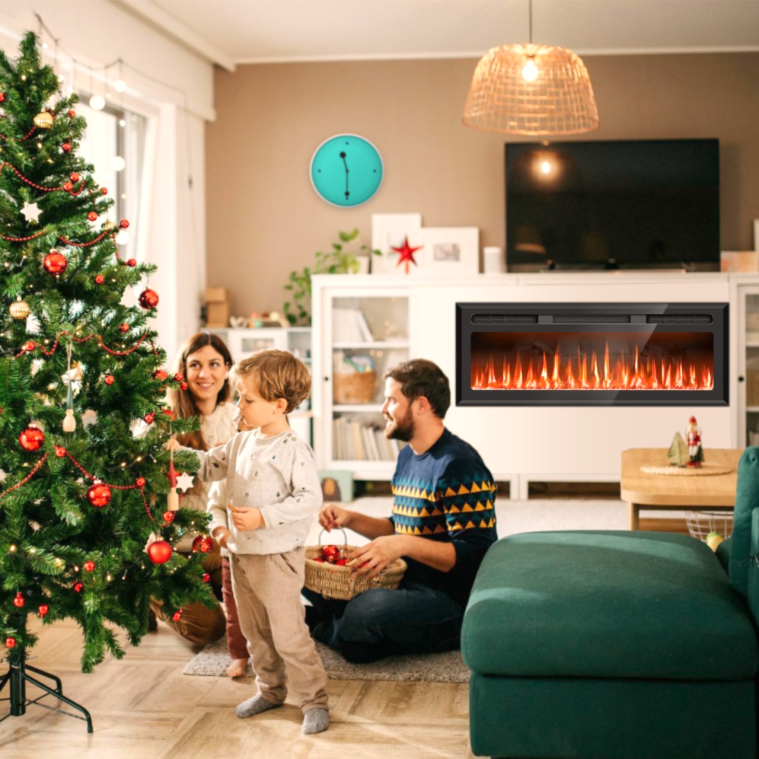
11.30
